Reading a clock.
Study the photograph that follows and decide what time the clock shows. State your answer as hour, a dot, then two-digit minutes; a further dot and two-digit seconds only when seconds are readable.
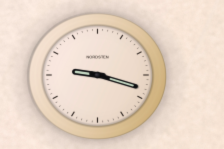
9.18
